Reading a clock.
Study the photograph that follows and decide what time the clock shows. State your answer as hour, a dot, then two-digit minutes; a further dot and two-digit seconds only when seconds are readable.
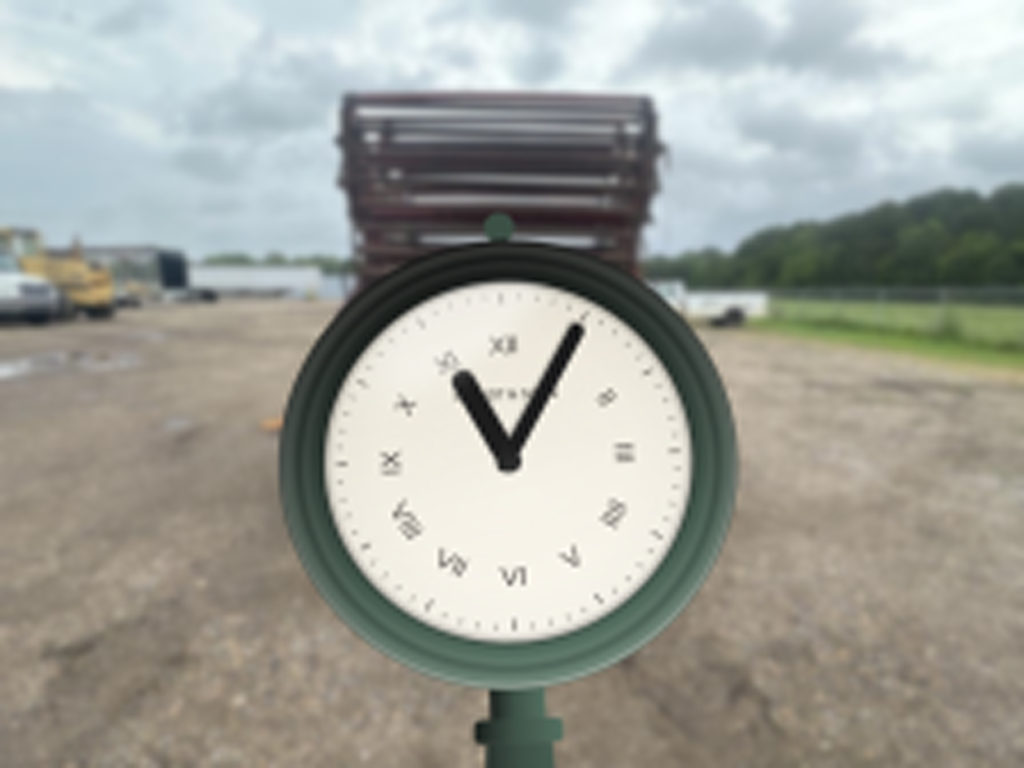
11.05
